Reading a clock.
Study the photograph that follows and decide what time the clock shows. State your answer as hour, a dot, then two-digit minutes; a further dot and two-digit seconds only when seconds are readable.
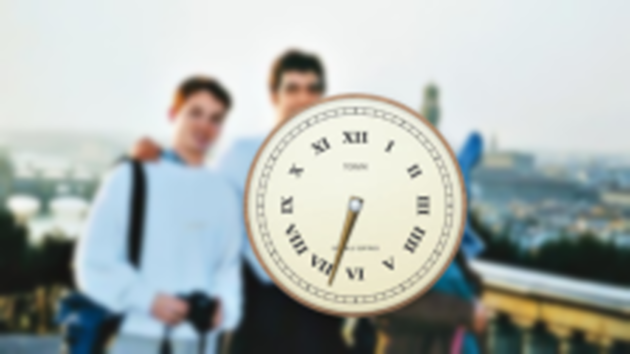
6.33
